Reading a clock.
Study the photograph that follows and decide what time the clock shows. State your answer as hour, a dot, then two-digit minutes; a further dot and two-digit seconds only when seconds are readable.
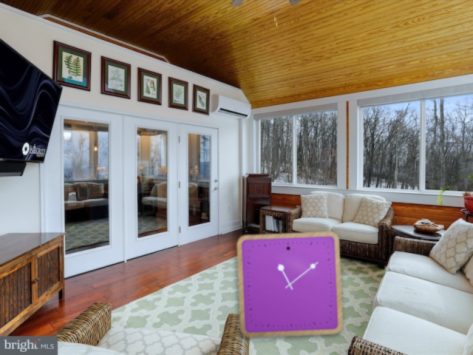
11.09
